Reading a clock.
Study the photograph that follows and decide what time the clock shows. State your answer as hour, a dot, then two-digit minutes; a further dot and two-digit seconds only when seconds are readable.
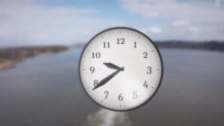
9.39
